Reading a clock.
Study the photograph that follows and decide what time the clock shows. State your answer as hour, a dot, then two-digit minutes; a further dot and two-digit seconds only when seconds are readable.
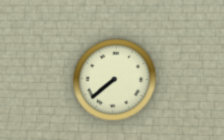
7.38
